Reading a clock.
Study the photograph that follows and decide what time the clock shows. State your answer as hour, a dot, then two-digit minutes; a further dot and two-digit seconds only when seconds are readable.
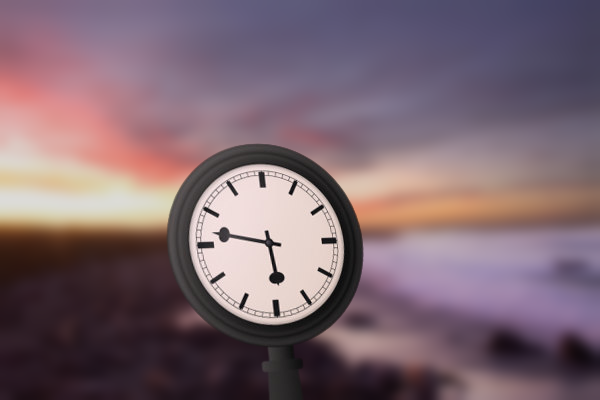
5.47
